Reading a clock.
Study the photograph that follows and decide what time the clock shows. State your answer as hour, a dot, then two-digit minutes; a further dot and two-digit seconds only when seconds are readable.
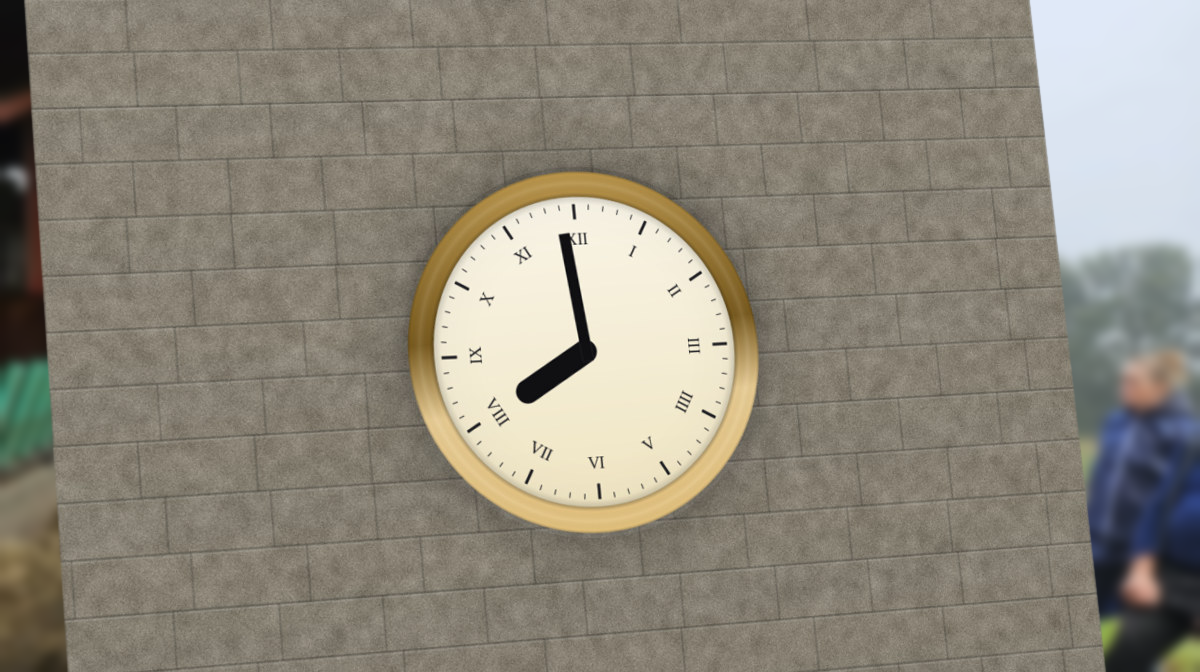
7.59
